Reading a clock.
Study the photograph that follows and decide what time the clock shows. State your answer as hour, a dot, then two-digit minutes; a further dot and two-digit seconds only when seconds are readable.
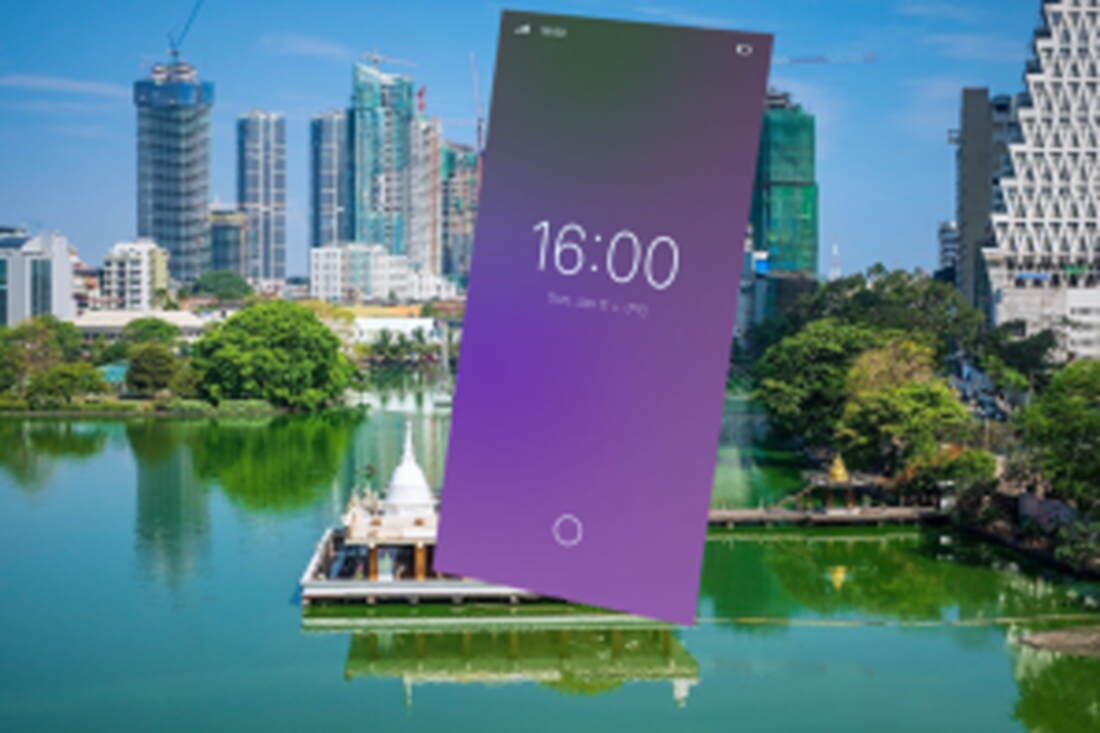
16.00
